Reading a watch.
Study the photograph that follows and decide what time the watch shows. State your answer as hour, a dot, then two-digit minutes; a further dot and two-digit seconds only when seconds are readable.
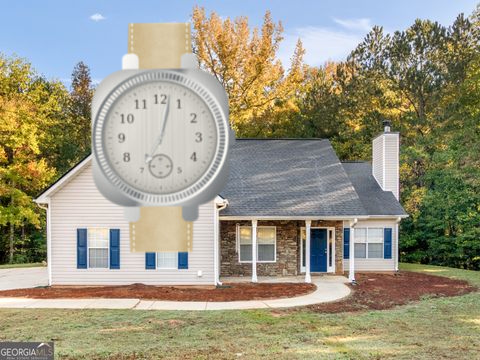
7.02
